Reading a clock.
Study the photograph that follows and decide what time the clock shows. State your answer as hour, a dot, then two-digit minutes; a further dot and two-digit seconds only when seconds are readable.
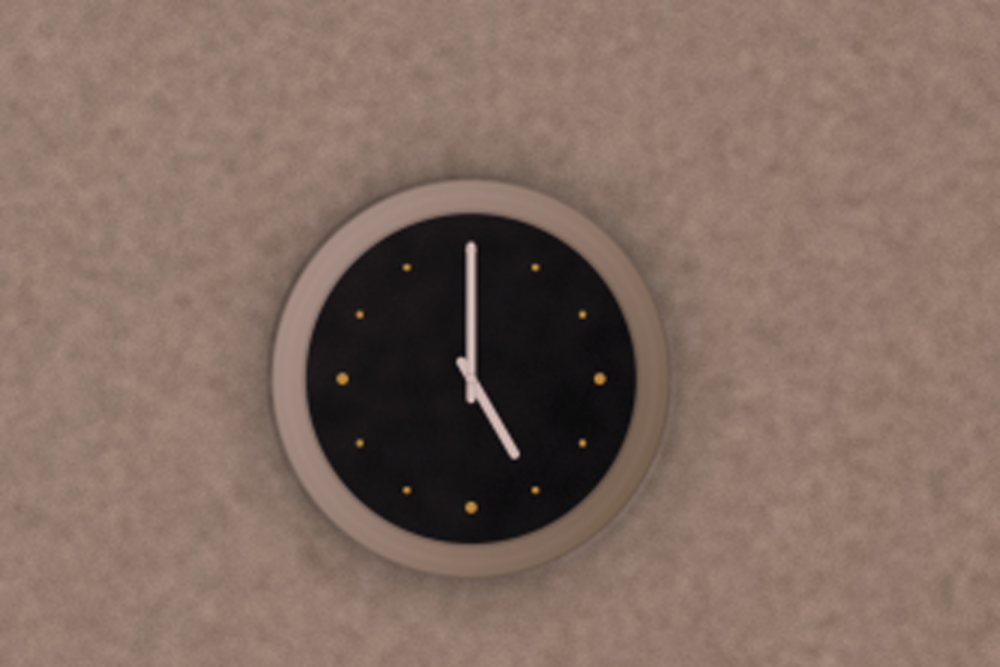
5.00
